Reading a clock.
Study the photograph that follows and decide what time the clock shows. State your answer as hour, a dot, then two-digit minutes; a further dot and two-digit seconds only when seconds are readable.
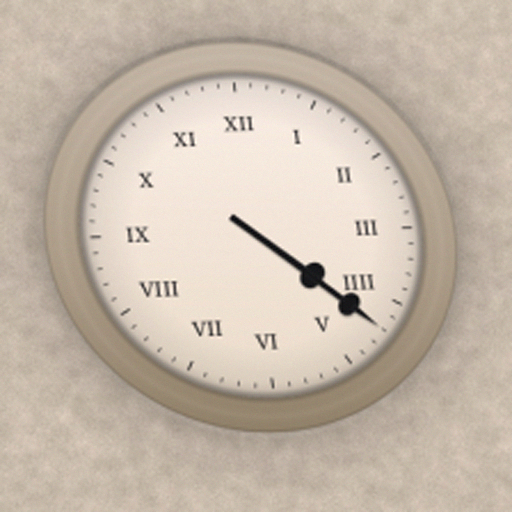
4.22
